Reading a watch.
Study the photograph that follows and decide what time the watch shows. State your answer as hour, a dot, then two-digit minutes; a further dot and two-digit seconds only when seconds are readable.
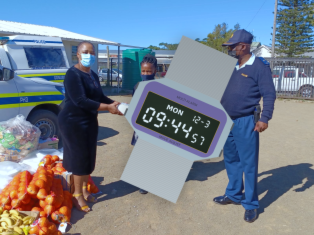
9.44.57
